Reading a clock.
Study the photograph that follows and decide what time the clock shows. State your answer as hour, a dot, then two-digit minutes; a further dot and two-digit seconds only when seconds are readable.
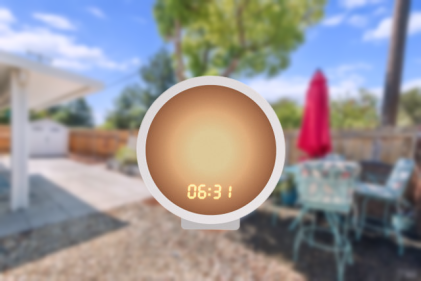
6.31
